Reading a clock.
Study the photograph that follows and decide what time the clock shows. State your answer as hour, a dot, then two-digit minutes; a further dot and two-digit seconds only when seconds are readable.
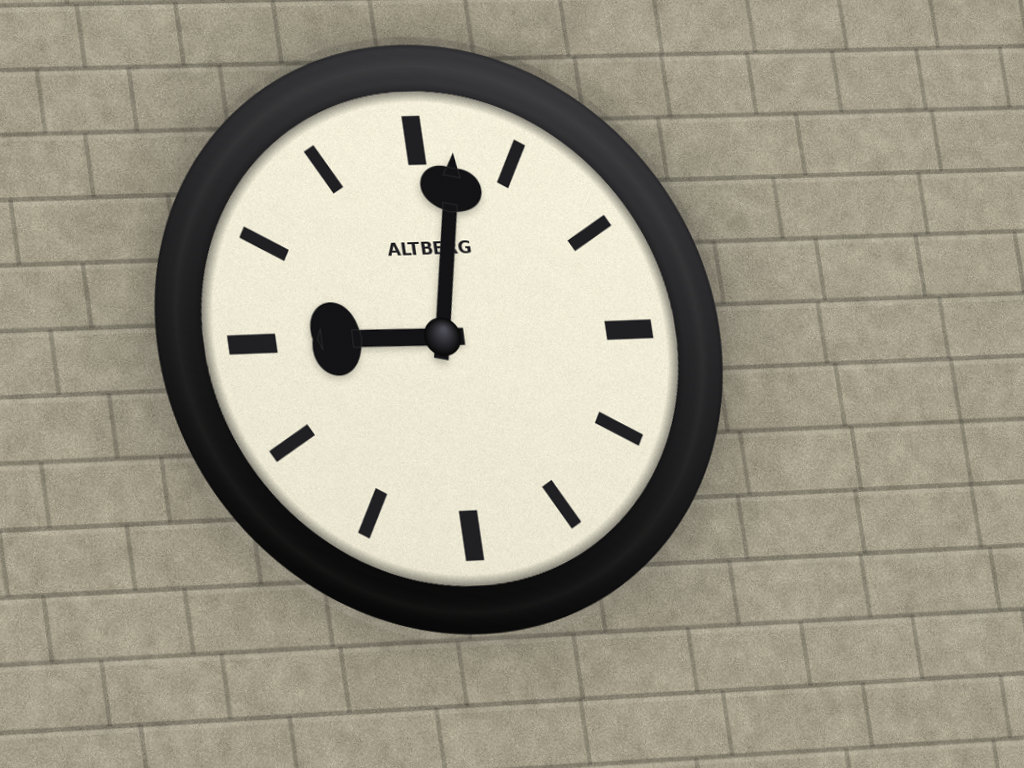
9.02
